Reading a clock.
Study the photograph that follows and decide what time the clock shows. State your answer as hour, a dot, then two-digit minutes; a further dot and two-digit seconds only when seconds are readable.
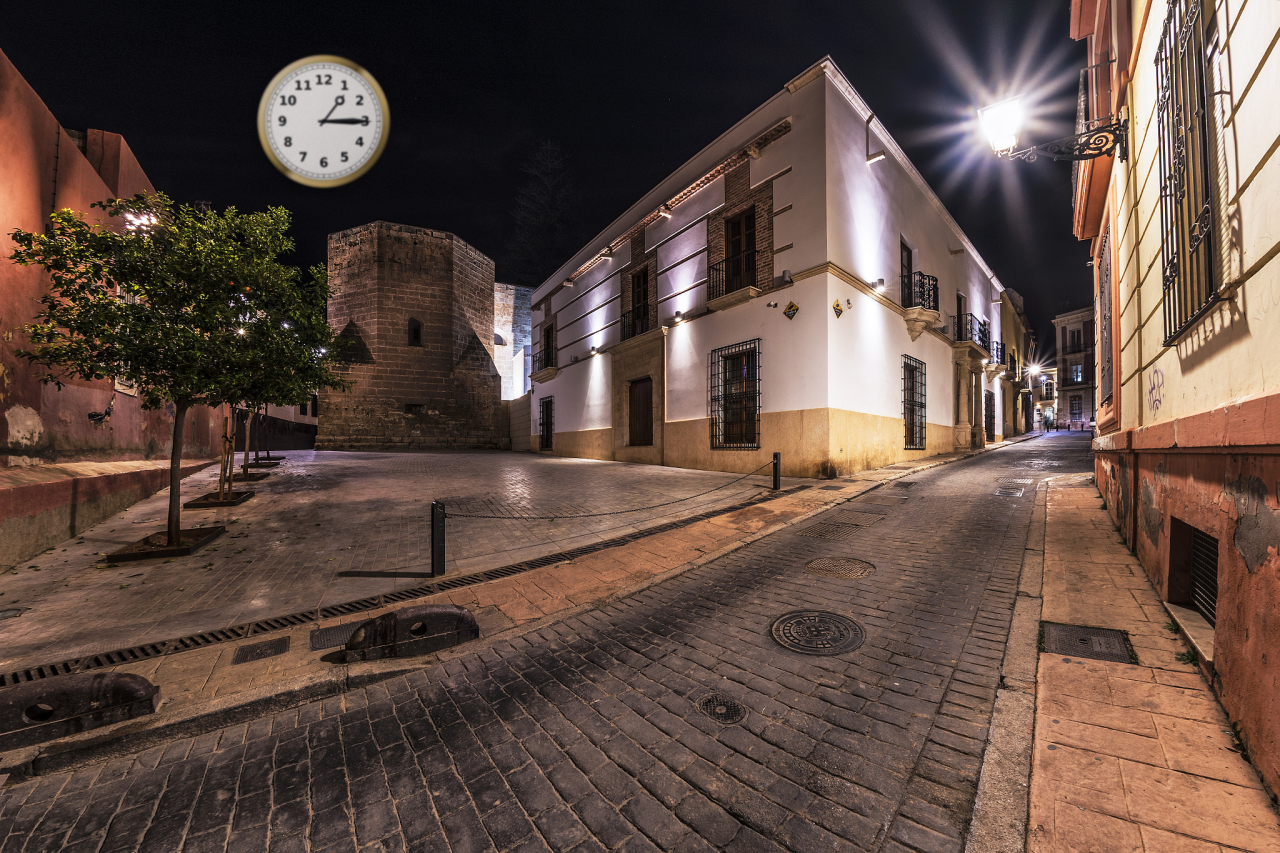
1.15
